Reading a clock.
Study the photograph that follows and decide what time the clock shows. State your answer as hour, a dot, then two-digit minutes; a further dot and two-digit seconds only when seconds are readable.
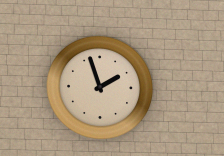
1.57
